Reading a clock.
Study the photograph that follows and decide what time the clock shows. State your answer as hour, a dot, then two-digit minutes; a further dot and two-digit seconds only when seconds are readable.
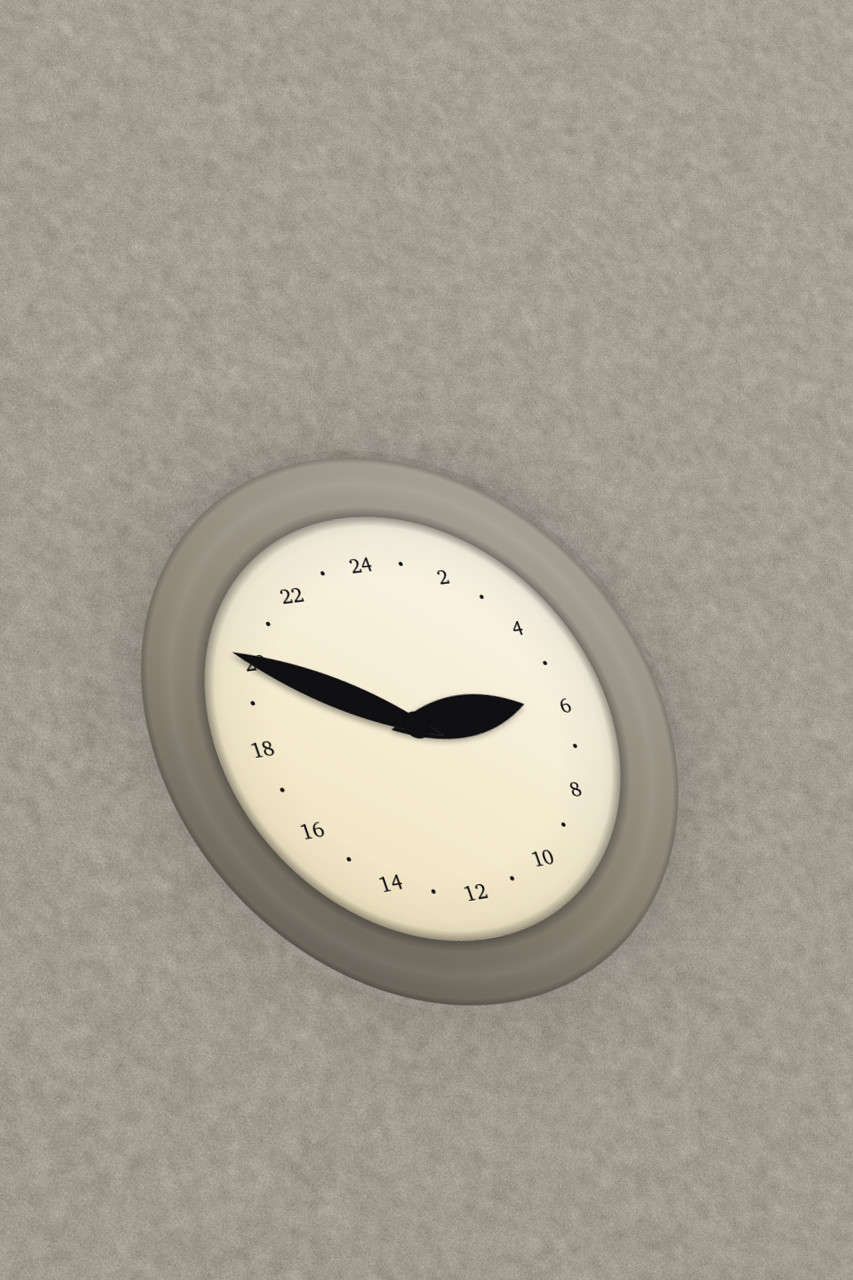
5.50
